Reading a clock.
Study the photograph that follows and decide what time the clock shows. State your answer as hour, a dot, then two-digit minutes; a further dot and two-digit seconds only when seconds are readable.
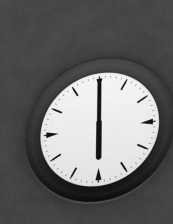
6.00
